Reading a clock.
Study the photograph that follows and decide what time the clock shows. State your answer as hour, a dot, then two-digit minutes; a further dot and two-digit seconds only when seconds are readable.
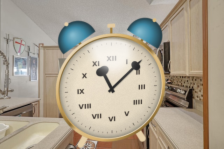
11.08
